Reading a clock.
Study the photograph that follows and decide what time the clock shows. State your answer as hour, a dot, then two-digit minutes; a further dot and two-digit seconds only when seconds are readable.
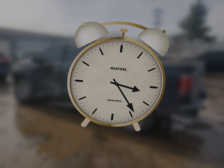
3.24
